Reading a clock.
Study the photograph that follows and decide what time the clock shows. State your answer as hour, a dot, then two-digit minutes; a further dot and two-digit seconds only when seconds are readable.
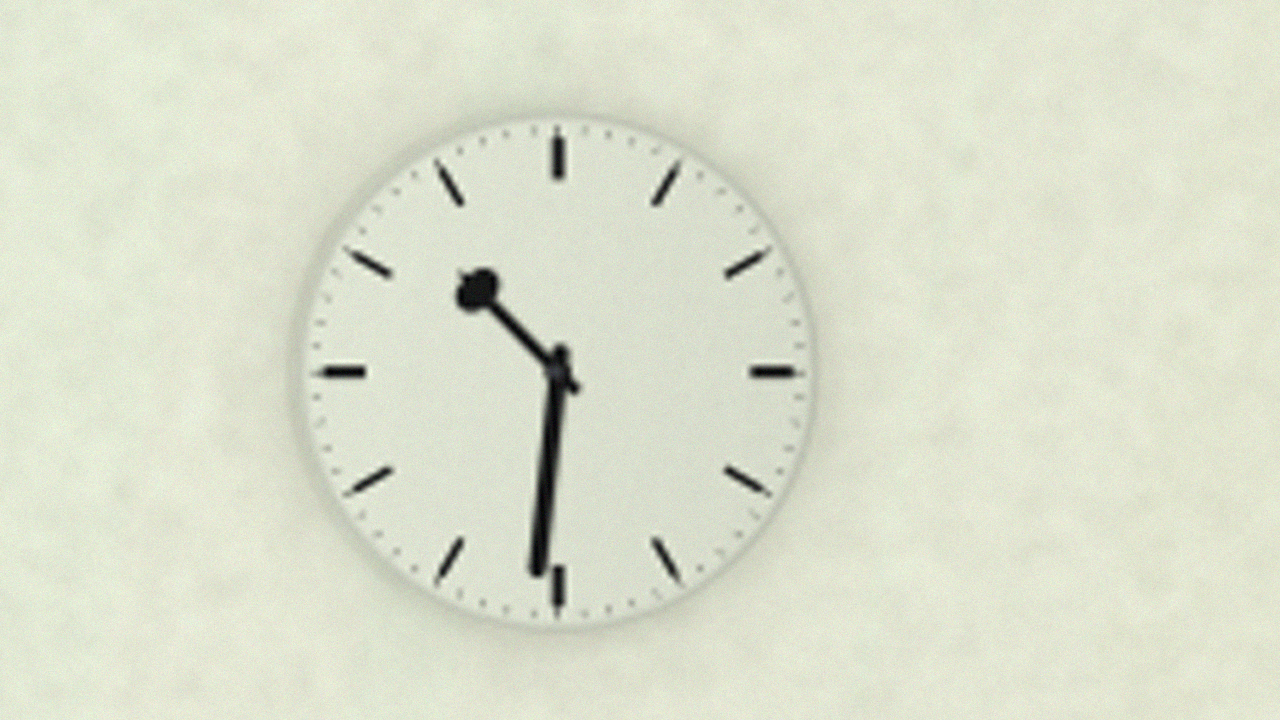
10.31
